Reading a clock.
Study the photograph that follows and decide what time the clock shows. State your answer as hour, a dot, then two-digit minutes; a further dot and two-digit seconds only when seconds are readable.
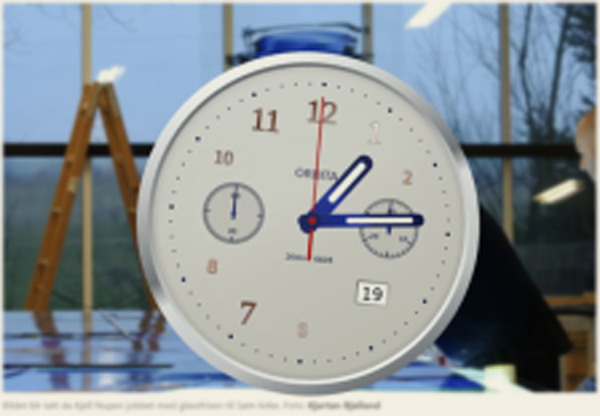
1.14
